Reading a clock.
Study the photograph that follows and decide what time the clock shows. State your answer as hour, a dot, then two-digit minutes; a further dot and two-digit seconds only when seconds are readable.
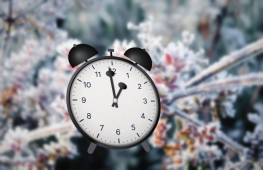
12.59
